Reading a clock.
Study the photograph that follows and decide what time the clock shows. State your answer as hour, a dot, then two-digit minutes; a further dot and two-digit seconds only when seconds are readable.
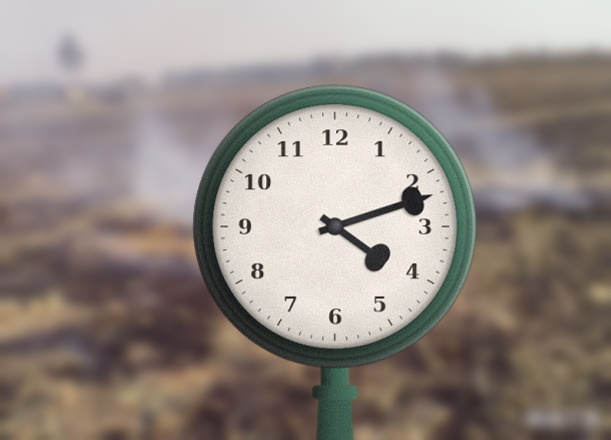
4.12
